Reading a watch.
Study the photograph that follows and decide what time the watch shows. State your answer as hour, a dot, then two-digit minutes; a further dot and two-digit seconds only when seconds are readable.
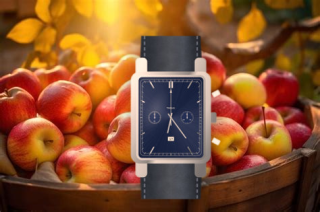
6.24
